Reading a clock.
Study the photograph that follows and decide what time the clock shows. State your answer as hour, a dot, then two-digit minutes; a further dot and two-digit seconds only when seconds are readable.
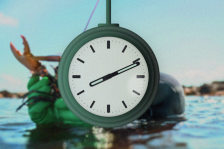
8.11
